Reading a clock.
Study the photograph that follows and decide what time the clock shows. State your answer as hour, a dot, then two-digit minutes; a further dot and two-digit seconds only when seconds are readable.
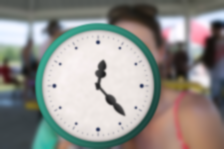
12.23
